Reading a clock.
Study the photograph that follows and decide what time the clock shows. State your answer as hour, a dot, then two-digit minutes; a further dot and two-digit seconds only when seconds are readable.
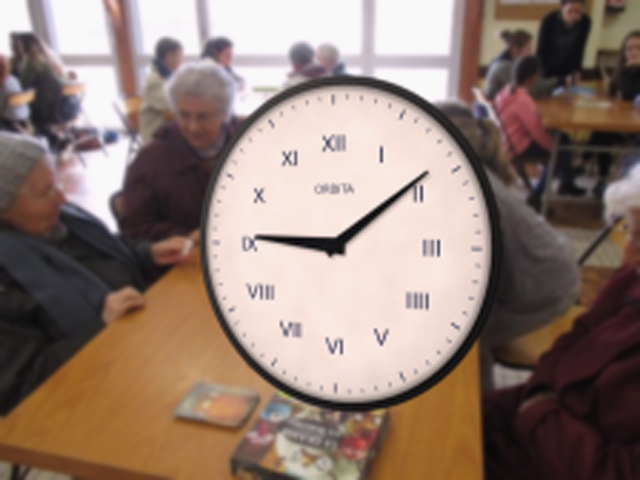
9.09
